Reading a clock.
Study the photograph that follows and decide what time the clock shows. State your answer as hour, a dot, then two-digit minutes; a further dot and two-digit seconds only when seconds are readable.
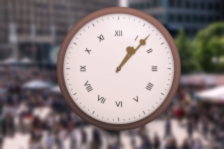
1.07
